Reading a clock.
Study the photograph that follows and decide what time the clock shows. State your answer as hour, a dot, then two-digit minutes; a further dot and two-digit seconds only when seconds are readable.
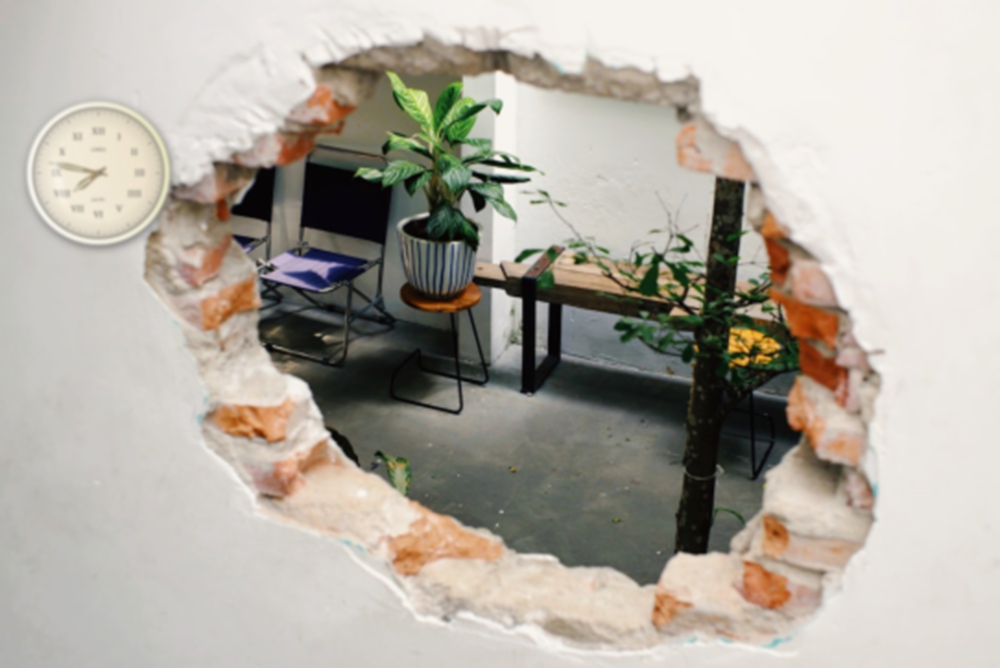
7.47
